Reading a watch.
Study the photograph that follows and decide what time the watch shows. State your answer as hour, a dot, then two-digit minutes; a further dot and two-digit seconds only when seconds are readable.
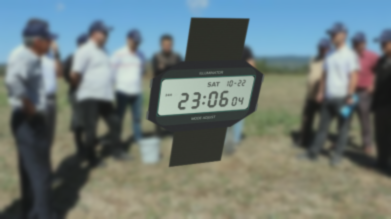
23.06.04
